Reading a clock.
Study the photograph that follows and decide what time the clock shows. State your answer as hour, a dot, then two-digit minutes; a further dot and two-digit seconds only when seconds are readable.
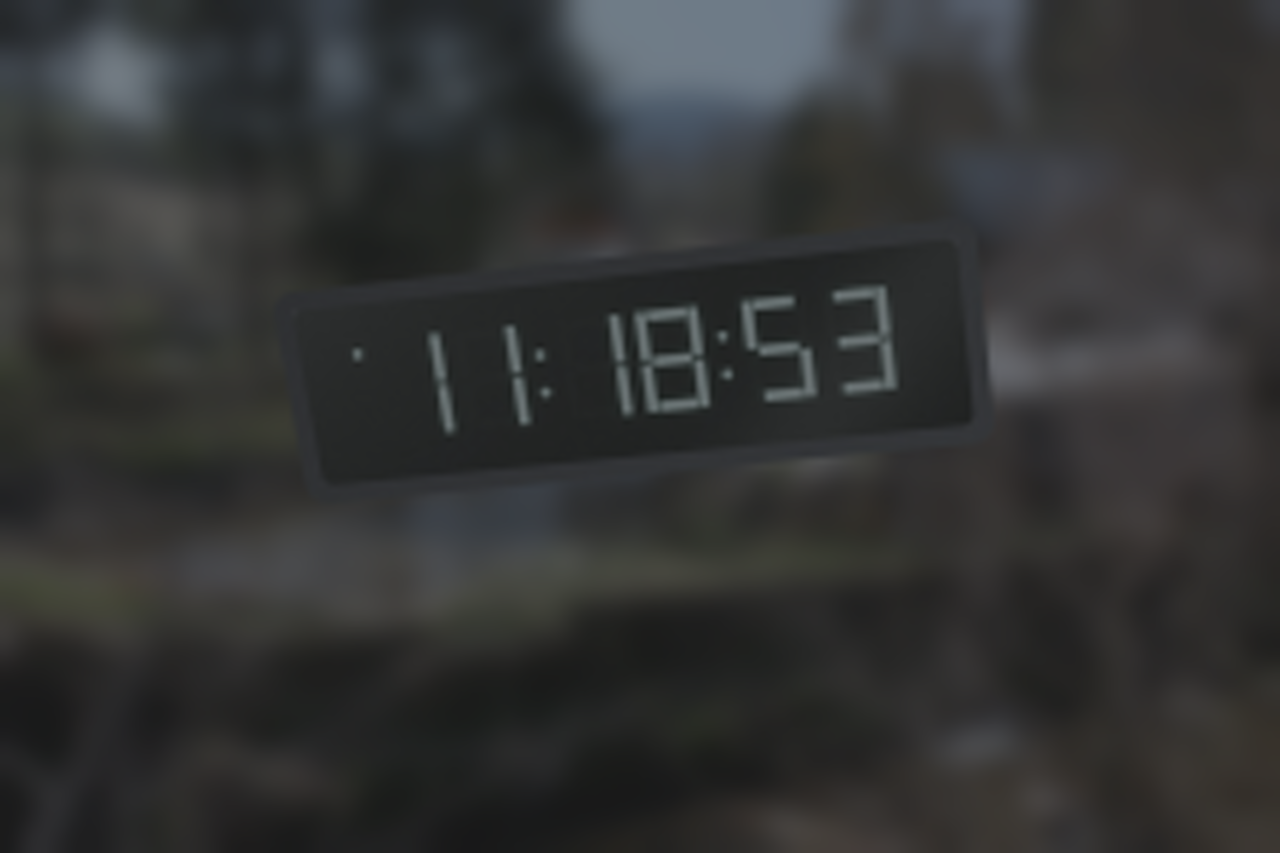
11.18.53
